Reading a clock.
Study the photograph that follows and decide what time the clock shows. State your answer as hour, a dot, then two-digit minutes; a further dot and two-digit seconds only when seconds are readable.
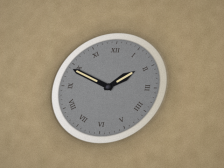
1.49
